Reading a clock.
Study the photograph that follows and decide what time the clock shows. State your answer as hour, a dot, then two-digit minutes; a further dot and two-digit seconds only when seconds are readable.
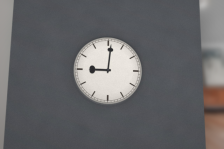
9.01
